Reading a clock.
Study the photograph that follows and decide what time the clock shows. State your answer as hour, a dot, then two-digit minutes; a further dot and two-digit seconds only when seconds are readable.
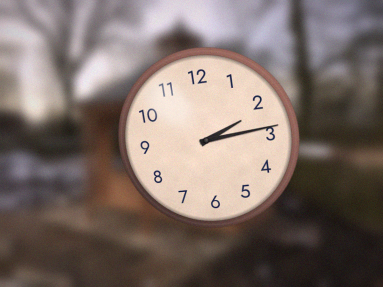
2.14
